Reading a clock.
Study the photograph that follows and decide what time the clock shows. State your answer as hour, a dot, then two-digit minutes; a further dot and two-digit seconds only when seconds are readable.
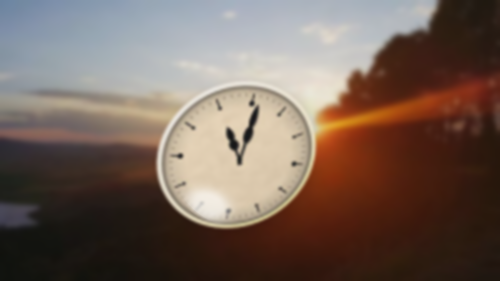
11.01
